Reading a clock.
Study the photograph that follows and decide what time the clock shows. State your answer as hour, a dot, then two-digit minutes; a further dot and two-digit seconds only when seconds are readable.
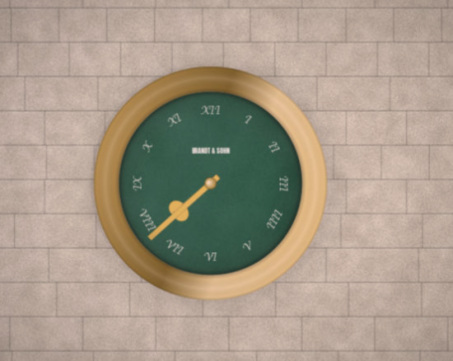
7.38
